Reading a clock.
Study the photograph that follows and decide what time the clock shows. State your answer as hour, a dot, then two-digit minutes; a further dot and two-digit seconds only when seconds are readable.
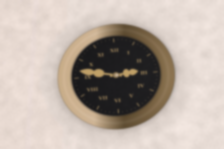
2.47
